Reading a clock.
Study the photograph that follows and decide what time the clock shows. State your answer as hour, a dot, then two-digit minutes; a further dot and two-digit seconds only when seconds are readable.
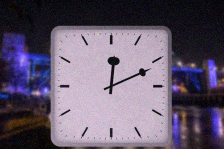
12.11
